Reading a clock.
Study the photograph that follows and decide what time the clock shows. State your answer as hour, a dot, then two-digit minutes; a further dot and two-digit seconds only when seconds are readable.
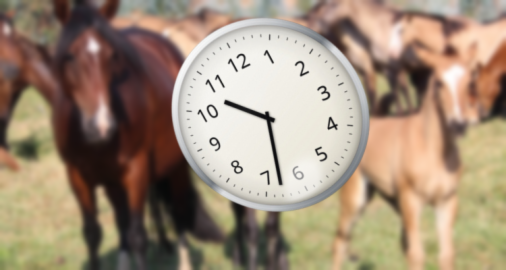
10.33
